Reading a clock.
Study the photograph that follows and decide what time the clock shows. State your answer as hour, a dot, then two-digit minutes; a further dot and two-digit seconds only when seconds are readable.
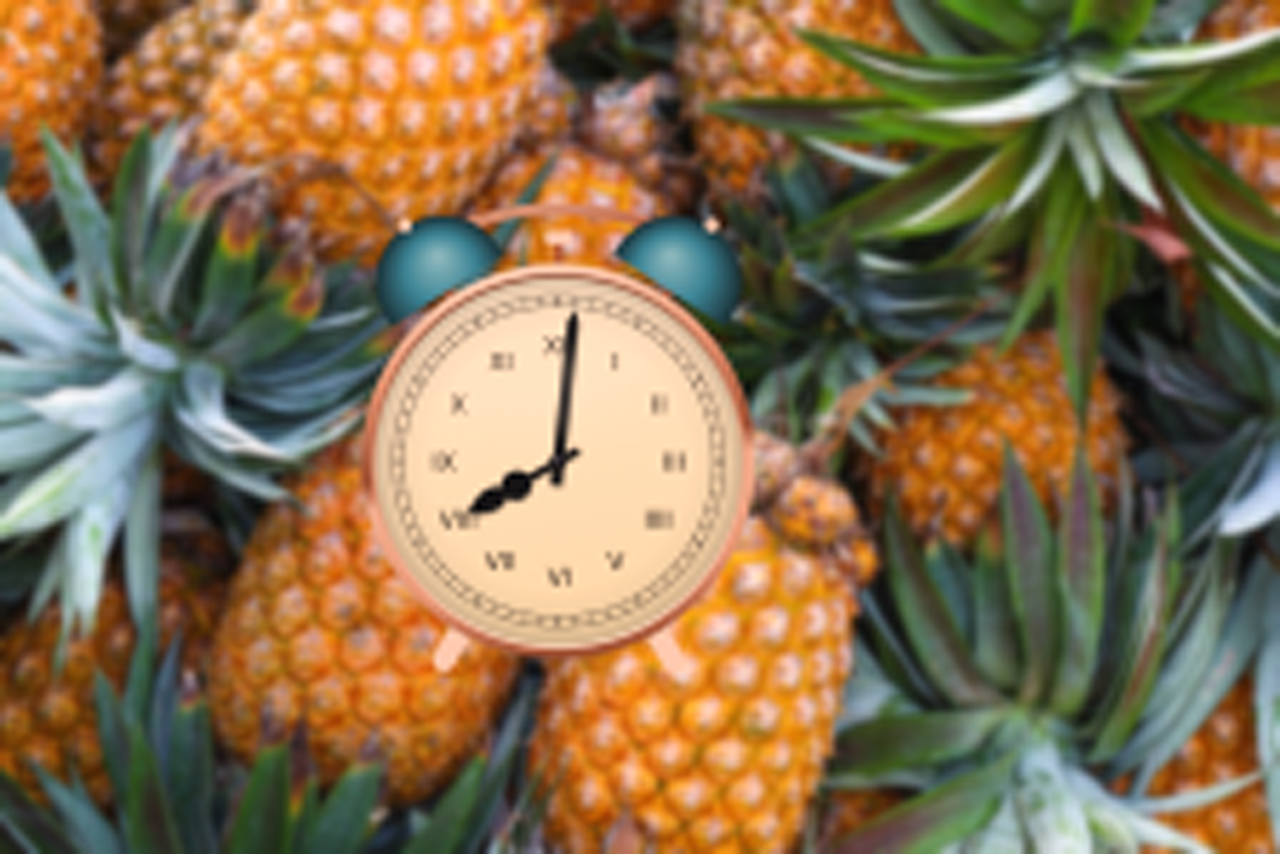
8.01
